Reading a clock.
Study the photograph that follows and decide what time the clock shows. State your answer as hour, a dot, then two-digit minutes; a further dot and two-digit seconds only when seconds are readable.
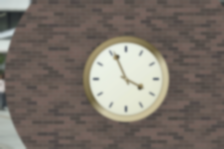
3.56
